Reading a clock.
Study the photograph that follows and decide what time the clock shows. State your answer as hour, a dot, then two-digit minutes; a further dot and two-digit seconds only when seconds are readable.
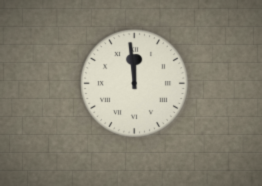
11.59
